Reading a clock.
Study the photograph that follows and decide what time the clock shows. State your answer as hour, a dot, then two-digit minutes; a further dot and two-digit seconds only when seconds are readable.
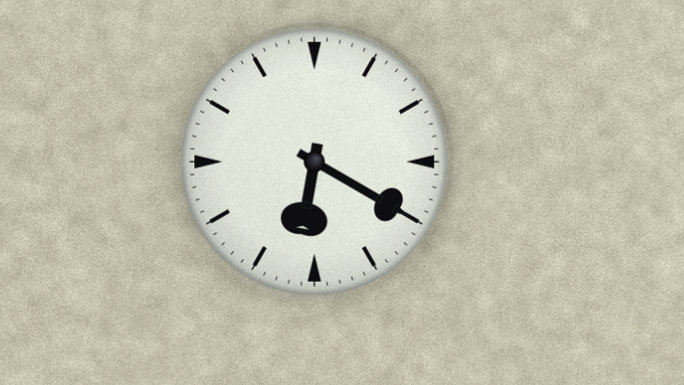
6.20
